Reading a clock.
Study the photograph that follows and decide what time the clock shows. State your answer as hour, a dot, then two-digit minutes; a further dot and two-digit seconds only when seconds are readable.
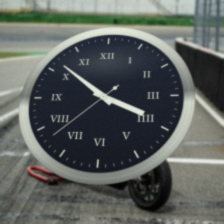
3.51.38
